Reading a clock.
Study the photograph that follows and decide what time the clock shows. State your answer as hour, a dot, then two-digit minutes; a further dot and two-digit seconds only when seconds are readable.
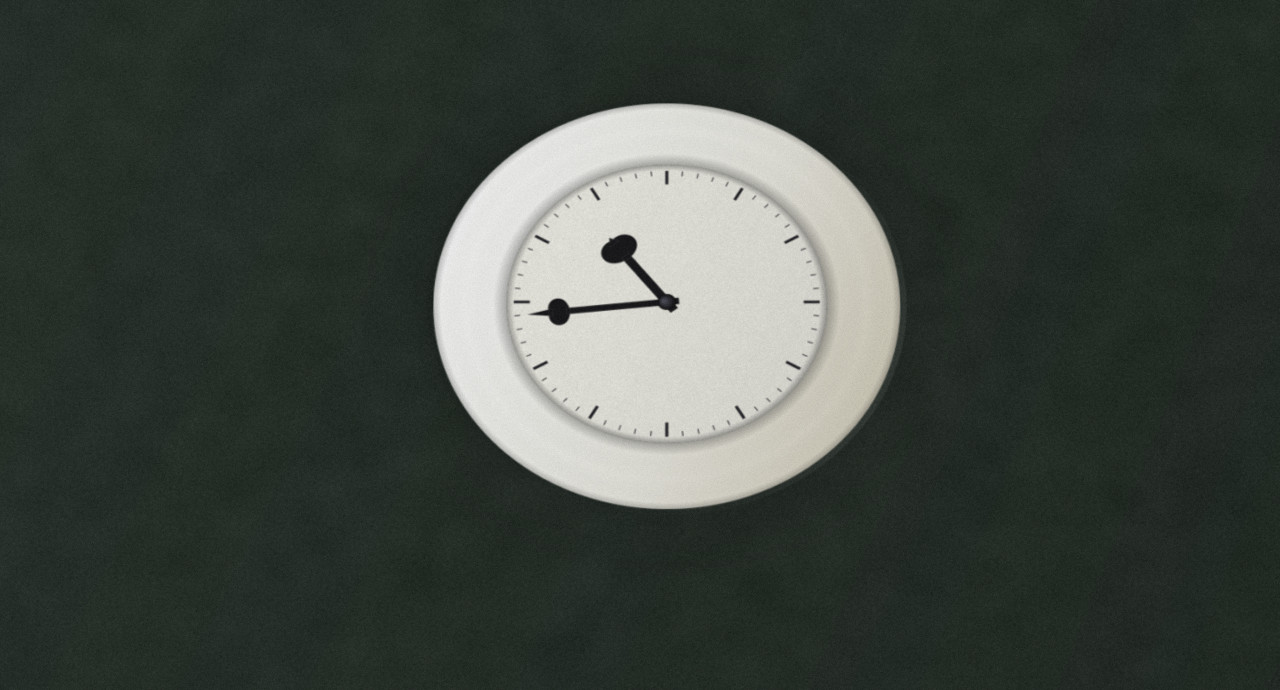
10.44
